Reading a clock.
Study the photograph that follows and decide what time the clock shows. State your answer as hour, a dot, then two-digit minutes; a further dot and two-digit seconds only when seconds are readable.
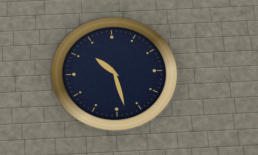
10.28
